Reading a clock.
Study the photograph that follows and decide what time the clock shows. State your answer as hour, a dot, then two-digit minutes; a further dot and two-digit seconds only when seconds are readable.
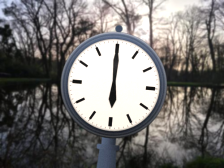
6.00
